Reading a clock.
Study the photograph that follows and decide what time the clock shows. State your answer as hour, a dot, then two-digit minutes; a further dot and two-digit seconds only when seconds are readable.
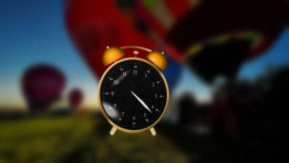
4.22
